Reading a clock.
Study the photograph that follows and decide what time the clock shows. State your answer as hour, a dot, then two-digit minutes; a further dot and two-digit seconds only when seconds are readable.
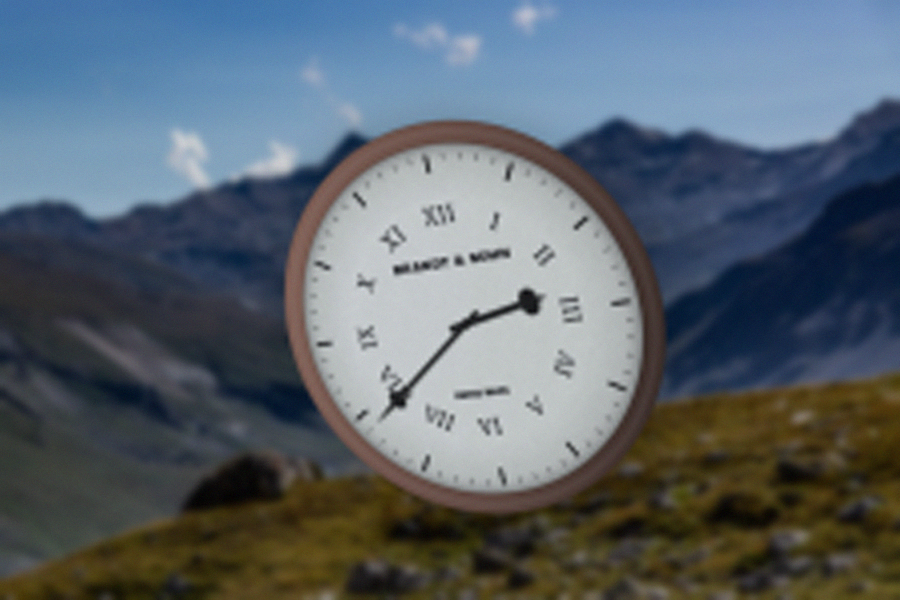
2.39
